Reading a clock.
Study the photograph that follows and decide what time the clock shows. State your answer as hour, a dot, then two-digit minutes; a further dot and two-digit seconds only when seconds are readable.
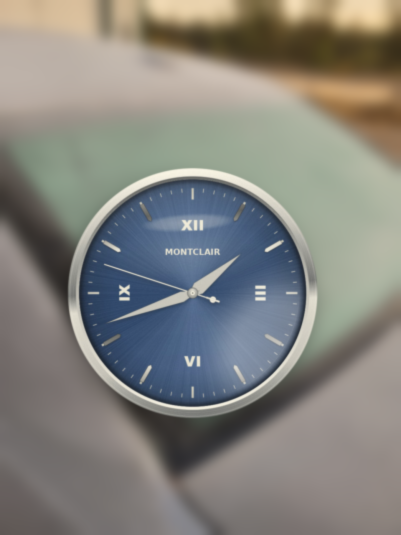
1.41.48
